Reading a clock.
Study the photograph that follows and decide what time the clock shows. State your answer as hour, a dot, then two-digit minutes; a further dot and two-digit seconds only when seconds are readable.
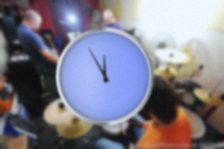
11.55
